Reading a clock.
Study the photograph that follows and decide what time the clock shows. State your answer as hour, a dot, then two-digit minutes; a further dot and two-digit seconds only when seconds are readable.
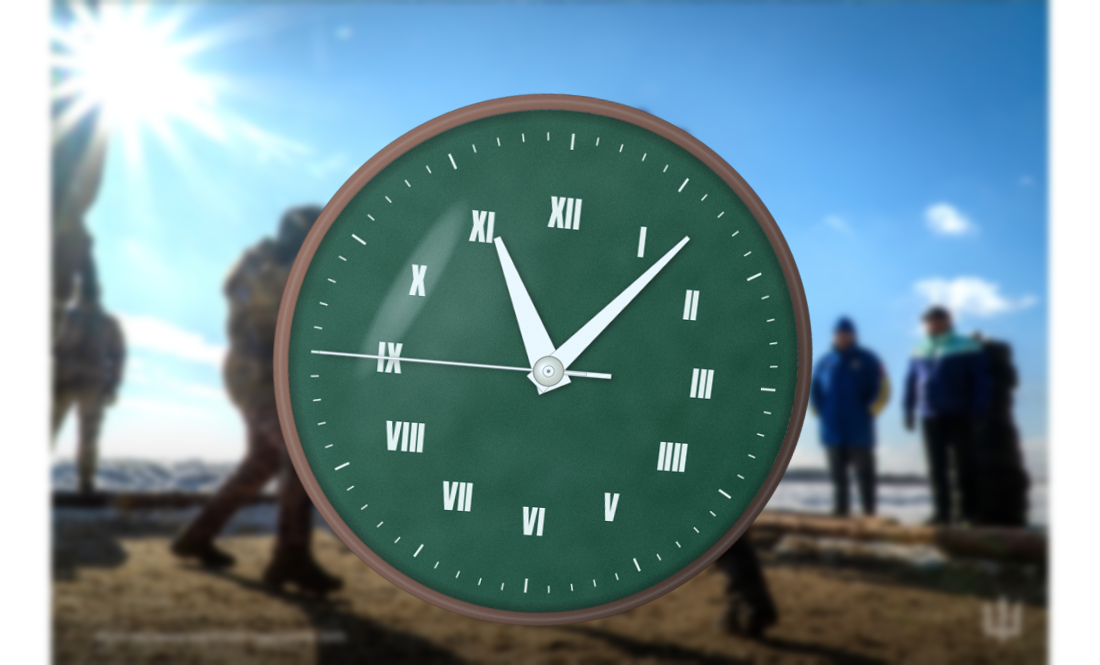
11.06.45
